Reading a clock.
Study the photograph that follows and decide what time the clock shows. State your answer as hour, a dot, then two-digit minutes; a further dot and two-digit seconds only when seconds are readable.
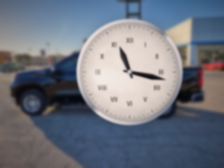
11.17
